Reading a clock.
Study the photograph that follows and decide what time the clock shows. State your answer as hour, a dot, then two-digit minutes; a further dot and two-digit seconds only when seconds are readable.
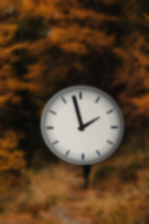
1.58
